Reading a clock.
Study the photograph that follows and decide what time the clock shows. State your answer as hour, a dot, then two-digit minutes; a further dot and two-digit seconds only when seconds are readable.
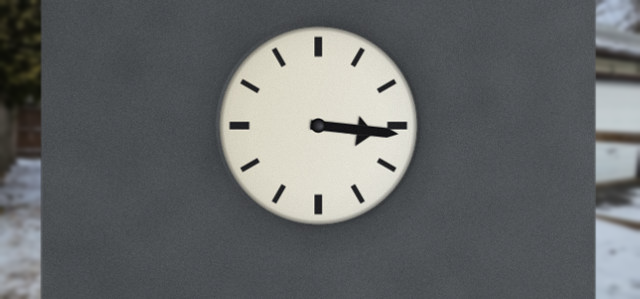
3.16
